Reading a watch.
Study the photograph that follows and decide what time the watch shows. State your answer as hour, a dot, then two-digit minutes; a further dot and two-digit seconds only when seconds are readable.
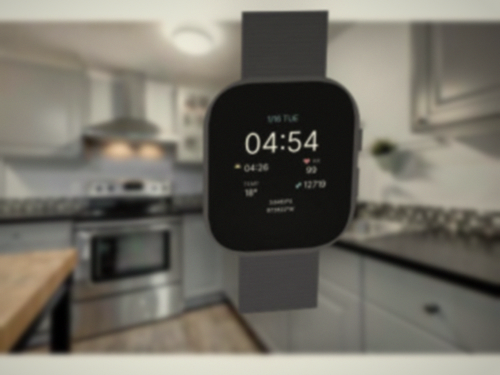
4.54
